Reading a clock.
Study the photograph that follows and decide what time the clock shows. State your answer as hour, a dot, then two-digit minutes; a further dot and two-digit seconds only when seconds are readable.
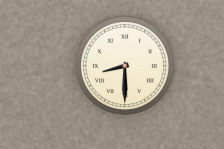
8.30
